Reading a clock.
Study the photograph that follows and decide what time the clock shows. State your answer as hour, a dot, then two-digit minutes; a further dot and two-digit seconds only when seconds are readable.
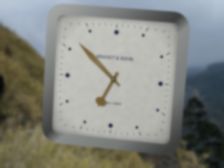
6.52
